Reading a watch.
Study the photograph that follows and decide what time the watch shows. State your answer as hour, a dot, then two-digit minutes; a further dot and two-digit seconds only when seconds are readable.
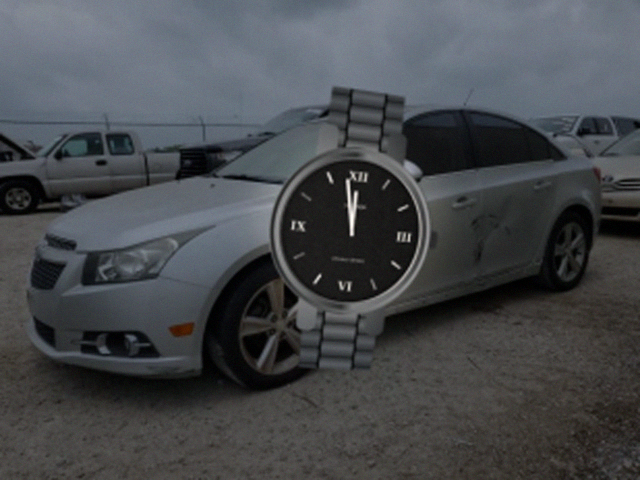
11.58
